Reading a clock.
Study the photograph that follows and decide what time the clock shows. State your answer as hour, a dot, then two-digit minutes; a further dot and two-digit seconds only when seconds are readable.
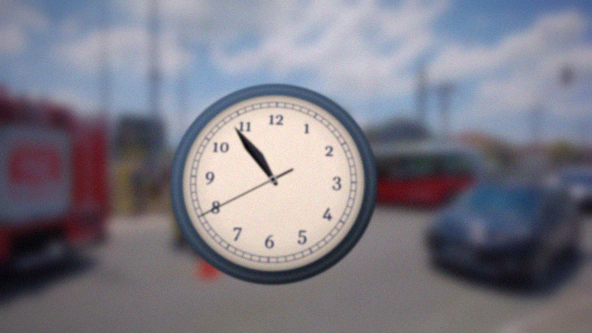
10.53.40
